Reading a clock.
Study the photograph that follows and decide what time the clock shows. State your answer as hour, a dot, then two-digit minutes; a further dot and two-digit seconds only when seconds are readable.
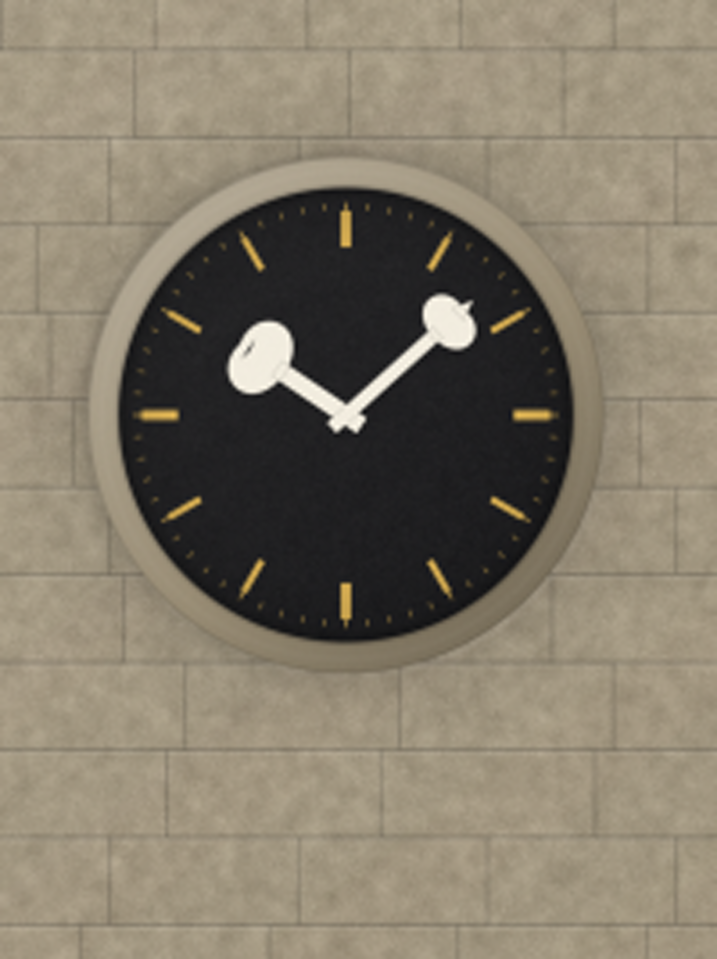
10.08
